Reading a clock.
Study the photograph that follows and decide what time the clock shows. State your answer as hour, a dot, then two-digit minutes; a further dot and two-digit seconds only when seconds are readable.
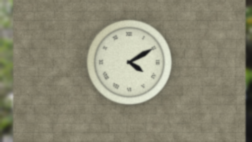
4.10
